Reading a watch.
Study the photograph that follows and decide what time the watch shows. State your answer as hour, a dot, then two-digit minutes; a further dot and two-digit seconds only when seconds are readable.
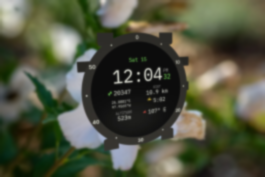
12.04
